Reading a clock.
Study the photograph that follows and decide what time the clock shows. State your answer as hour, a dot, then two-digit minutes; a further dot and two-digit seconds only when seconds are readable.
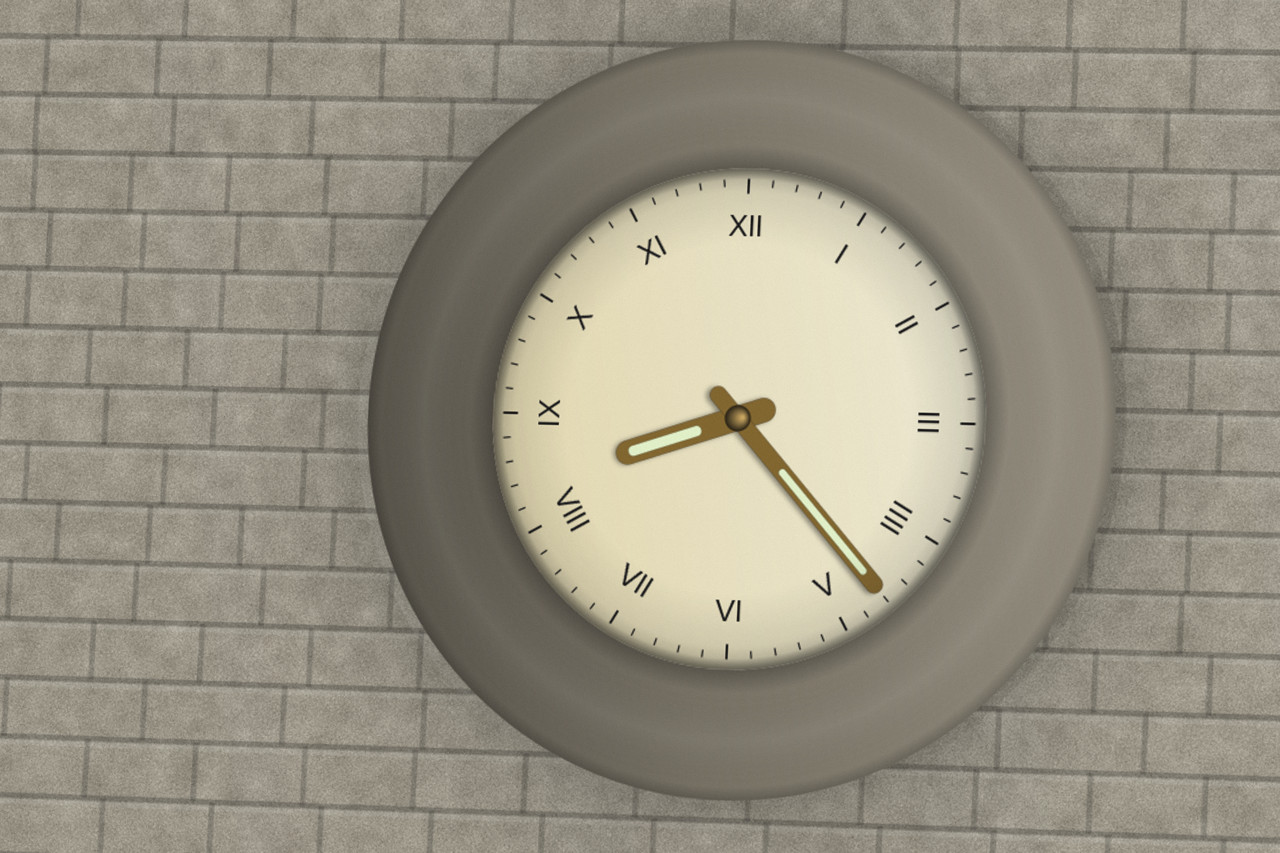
8.23
